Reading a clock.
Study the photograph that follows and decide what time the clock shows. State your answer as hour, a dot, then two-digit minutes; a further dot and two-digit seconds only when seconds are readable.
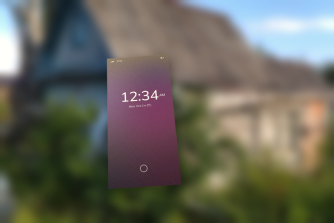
12.34
